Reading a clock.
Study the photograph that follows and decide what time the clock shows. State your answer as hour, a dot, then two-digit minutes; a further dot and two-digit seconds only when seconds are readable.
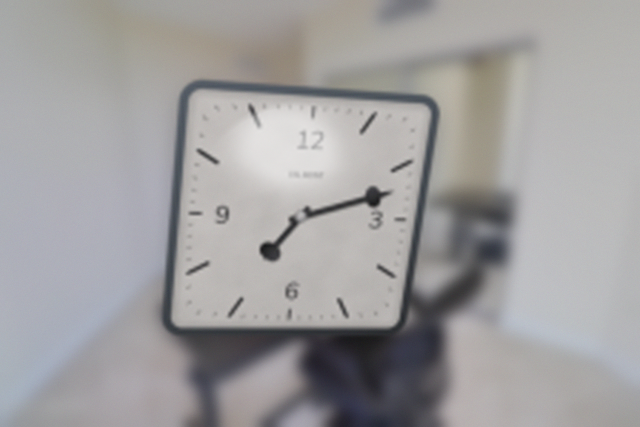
7.12
